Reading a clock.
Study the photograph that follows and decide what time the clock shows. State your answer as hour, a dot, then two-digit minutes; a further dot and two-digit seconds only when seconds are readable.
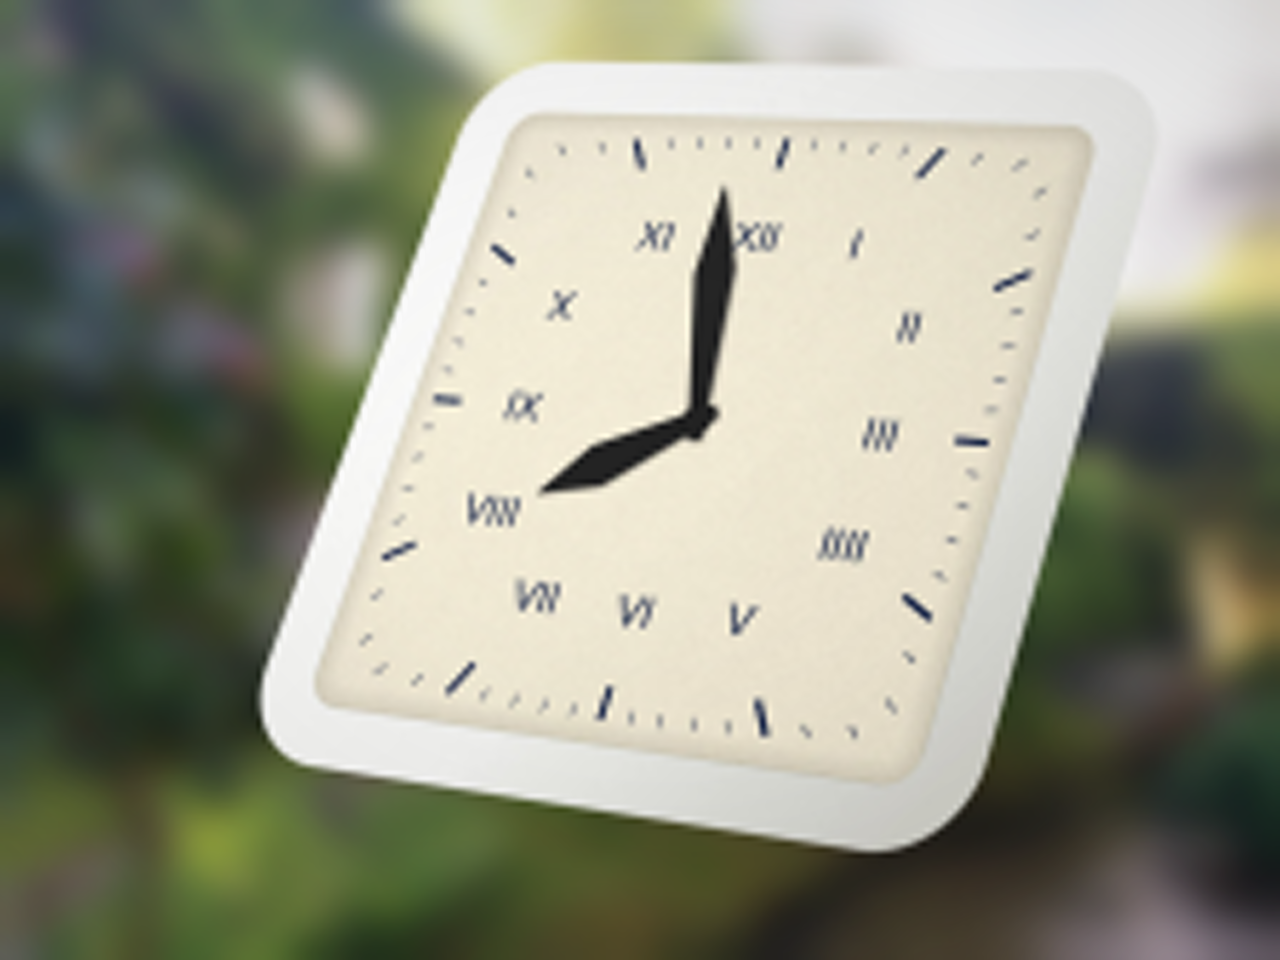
7.58
